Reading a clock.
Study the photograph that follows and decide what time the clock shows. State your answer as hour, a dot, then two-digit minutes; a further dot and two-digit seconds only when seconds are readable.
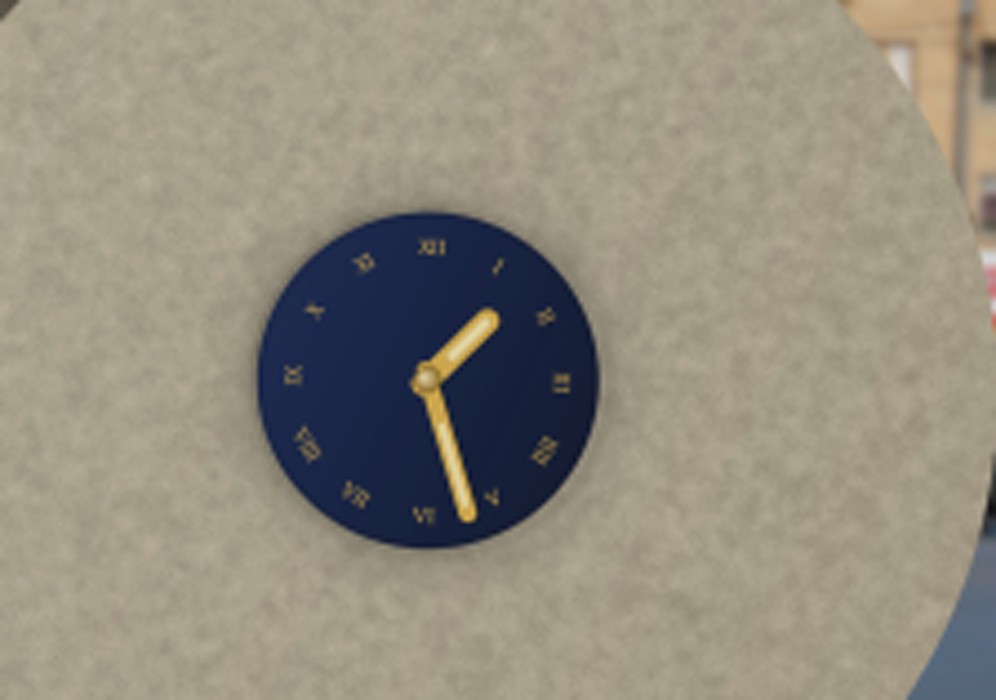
1.27
